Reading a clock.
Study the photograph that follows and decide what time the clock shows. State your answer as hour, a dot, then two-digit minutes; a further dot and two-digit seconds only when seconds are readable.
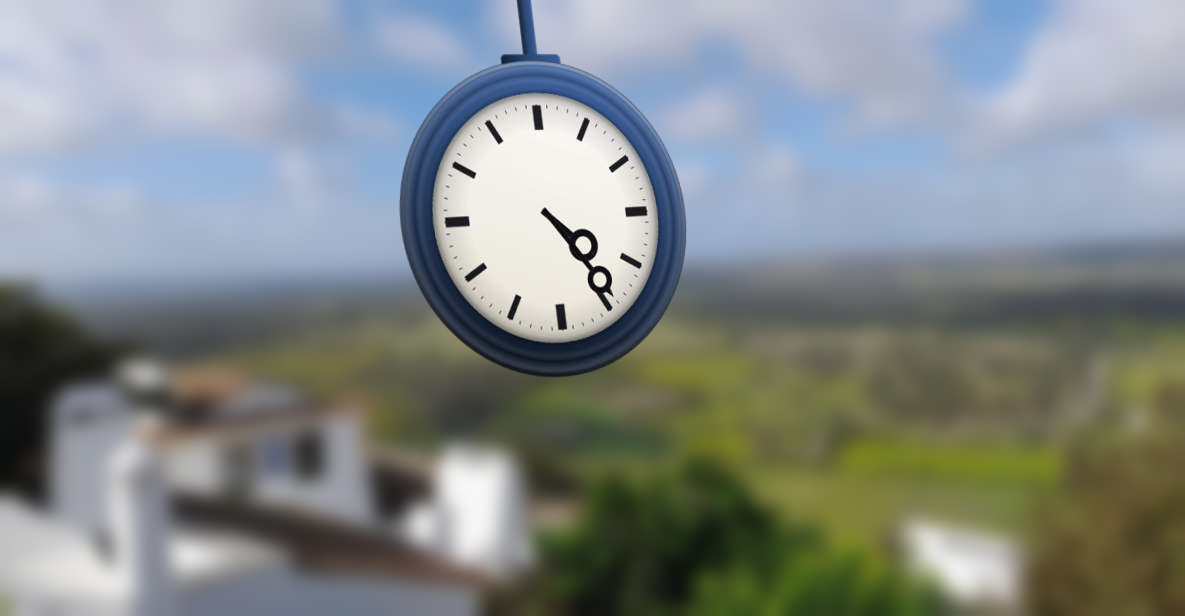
4.24
